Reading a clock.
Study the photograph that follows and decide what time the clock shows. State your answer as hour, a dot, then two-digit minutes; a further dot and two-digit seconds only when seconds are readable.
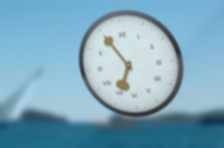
6.55
